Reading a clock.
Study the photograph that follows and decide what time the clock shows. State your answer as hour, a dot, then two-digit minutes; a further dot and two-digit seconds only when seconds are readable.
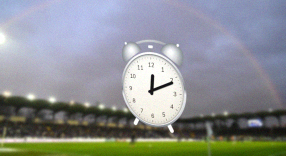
12.11
